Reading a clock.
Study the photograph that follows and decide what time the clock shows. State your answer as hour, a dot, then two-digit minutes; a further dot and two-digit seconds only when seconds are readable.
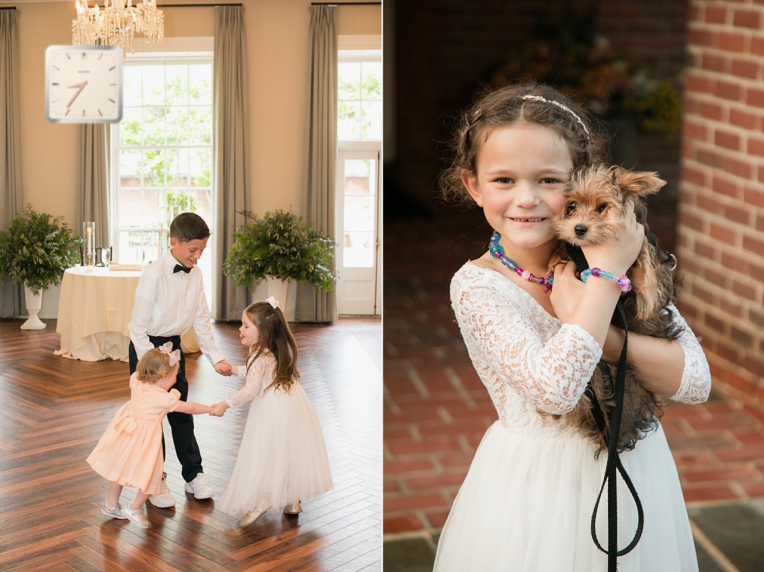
8.36
